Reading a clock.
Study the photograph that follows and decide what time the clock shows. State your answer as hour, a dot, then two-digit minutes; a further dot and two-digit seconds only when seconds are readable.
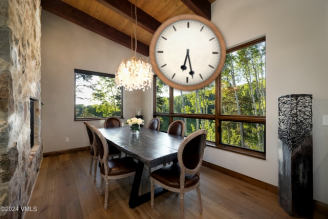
6.28
